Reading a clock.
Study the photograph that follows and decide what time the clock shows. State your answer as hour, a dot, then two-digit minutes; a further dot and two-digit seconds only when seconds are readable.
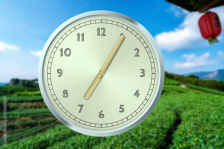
7.05
